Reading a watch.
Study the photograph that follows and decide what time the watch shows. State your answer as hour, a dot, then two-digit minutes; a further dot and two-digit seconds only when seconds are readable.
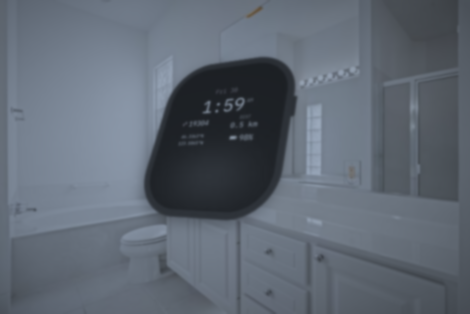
1.59
